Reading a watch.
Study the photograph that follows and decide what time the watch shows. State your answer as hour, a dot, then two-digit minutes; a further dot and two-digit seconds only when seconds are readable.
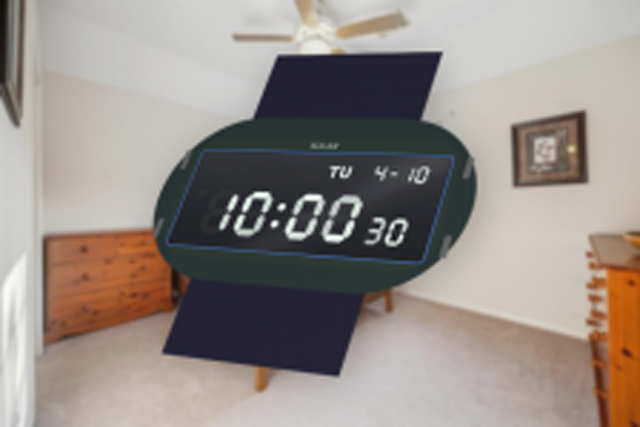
10.00.30
